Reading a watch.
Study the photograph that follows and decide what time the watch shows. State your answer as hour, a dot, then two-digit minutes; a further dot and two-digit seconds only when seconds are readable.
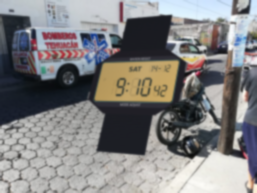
9.10.42
